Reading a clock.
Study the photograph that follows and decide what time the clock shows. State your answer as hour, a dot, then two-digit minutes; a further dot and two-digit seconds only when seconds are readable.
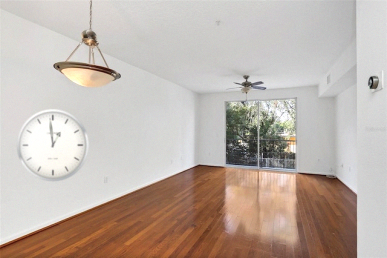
12.59
